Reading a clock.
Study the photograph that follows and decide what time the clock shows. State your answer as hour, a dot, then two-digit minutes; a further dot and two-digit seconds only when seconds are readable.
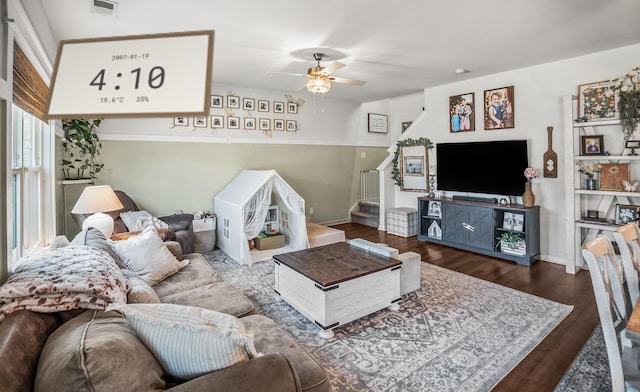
4.10
